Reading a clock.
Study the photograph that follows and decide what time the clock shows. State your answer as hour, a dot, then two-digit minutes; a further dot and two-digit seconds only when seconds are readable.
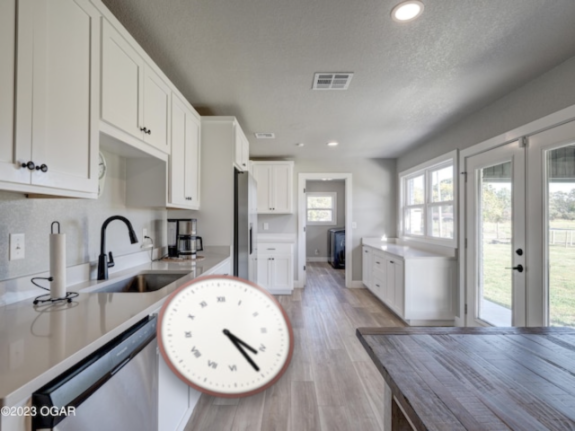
4.25
